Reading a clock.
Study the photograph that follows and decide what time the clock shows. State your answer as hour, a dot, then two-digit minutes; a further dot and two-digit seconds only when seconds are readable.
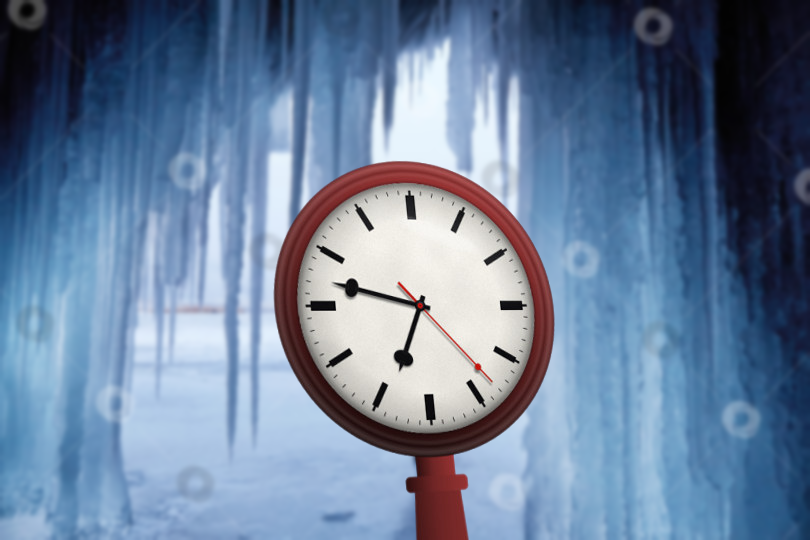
6.47.23
